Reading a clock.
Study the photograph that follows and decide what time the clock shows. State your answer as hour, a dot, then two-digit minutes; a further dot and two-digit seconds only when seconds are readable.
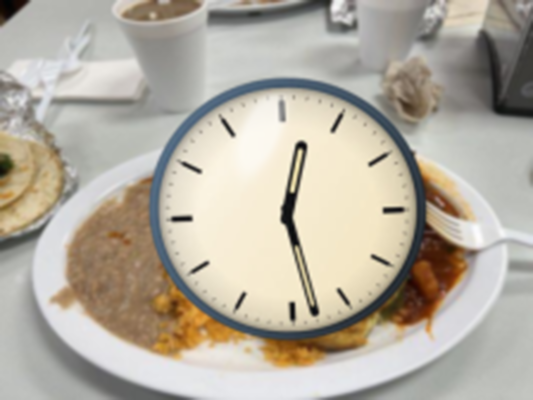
12.28
